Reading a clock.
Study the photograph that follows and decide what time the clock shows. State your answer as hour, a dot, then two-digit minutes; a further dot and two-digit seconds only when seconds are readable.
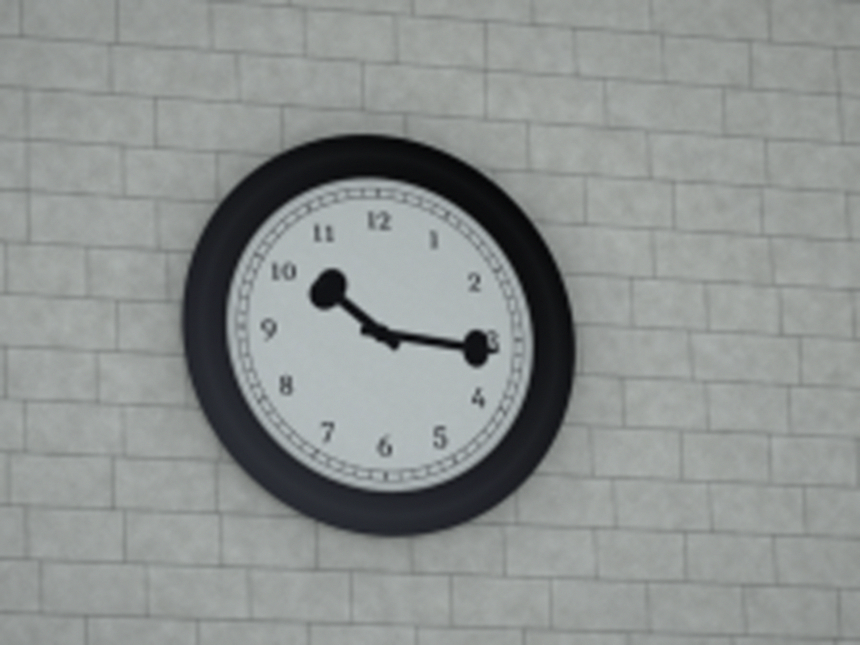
10.16
